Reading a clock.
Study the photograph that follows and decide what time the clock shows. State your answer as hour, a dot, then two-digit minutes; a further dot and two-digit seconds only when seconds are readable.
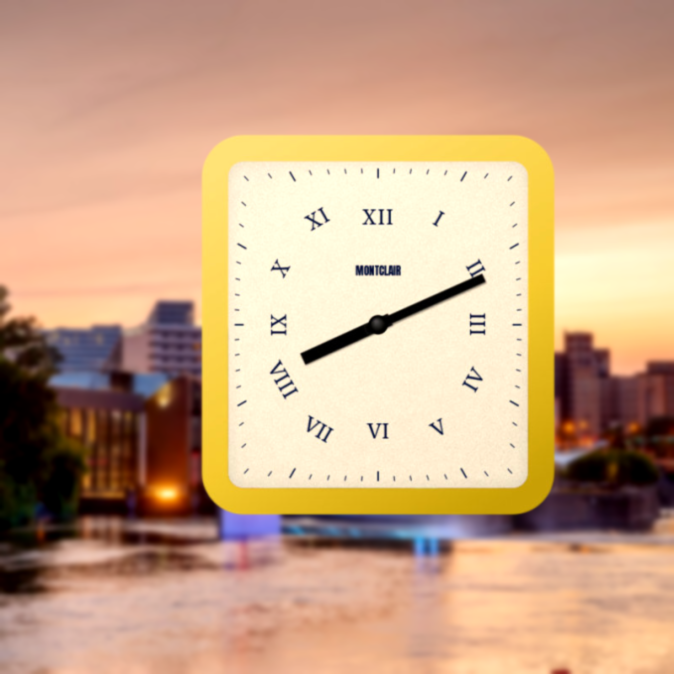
8.11
